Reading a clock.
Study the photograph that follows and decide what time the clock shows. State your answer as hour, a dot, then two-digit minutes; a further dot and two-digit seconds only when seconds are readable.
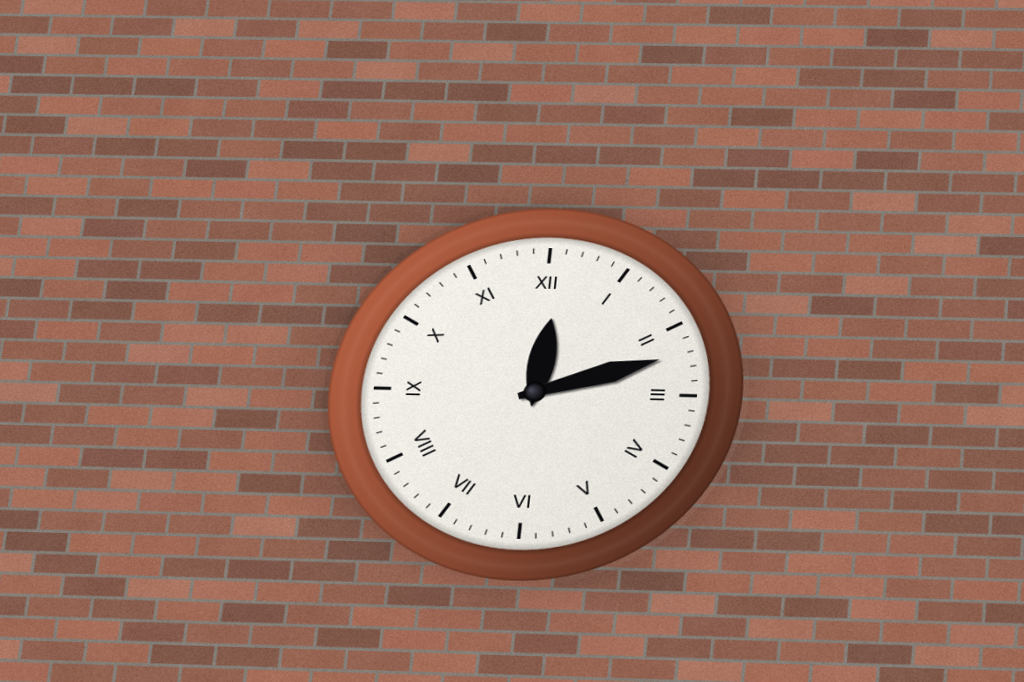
12.12
